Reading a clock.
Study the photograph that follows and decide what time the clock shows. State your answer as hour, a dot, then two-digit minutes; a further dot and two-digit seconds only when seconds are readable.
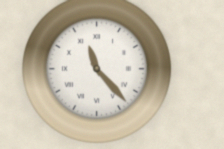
11.23
